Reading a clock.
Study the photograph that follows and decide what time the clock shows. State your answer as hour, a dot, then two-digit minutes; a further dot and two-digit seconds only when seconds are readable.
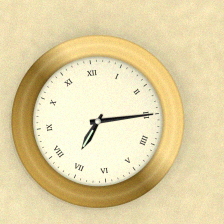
7.15
